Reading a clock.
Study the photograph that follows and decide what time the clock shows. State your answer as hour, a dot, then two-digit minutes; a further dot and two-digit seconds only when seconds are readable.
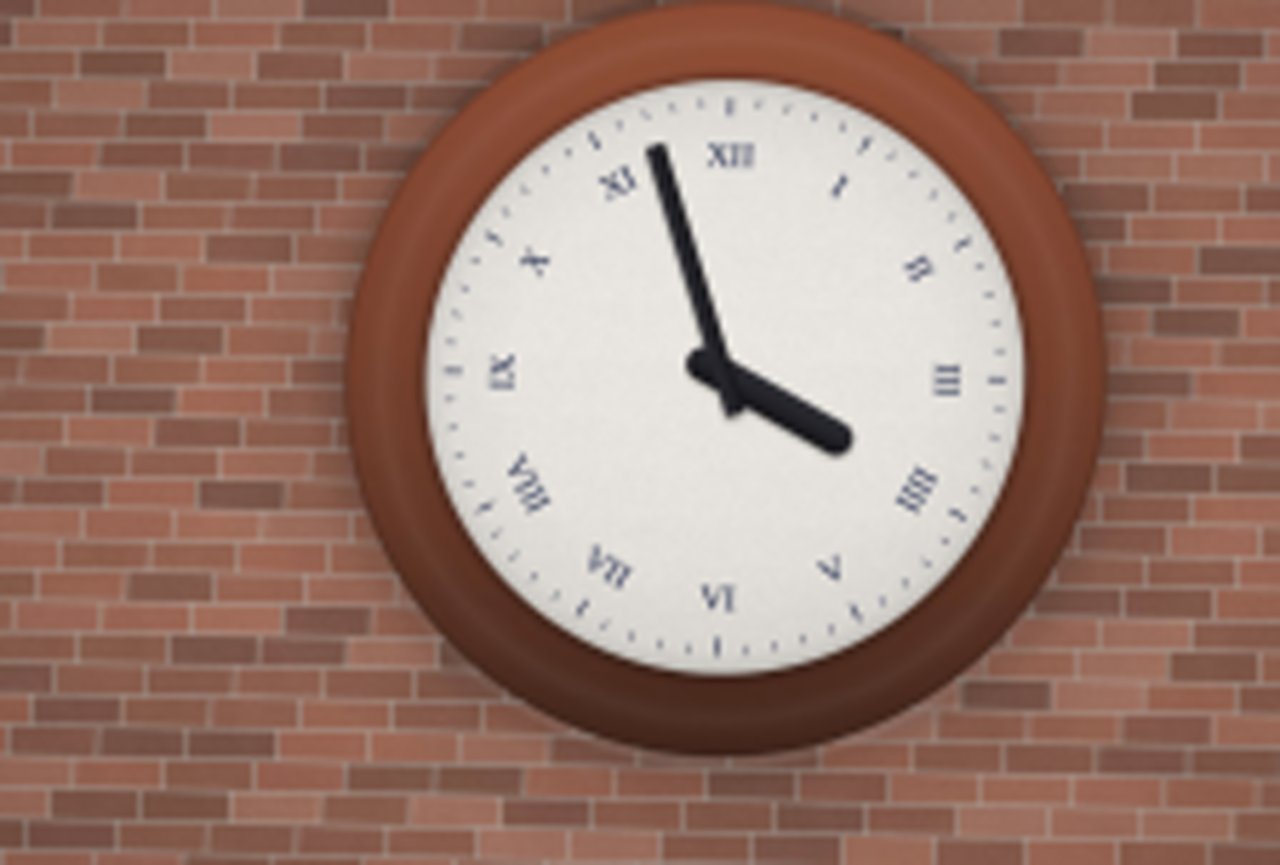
3.57
